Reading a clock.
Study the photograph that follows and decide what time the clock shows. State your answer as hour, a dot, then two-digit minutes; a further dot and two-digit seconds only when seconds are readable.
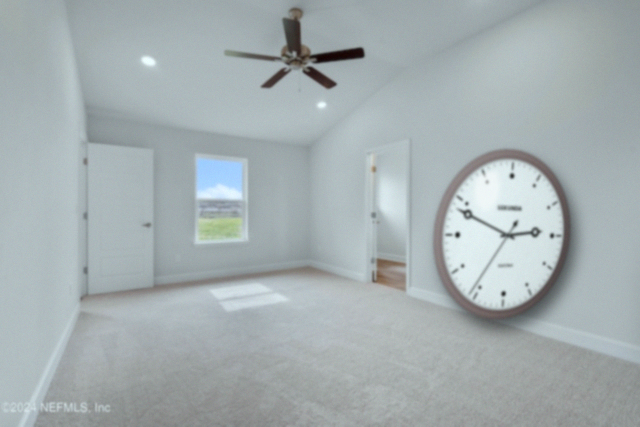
2.48.36
